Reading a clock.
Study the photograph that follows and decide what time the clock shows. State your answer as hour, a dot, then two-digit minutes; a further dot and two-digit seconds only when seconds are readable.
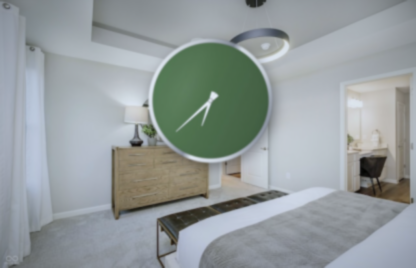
6.38
